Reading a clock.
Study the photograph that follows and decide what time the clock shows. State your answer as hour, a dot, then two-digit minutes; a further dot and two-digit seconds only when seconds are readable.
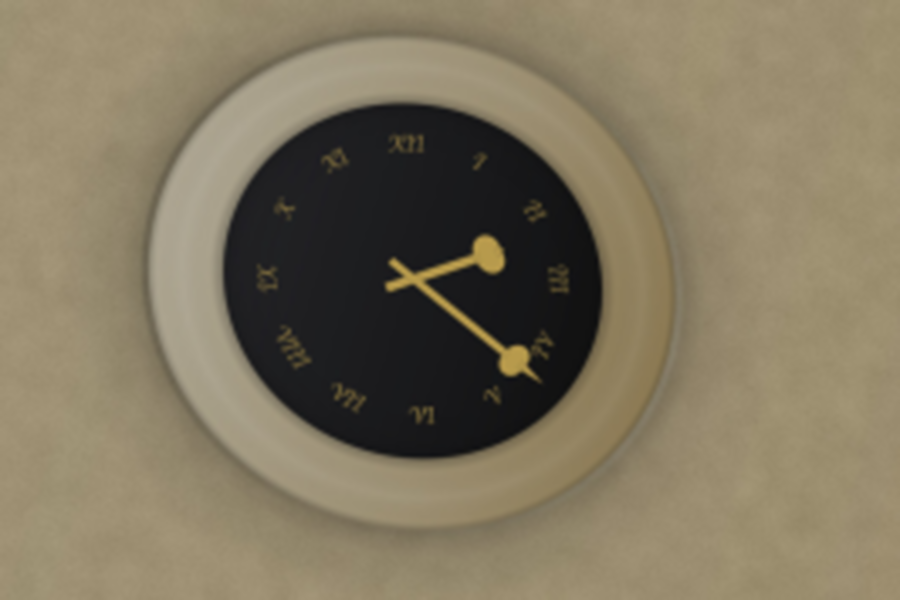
2.22
